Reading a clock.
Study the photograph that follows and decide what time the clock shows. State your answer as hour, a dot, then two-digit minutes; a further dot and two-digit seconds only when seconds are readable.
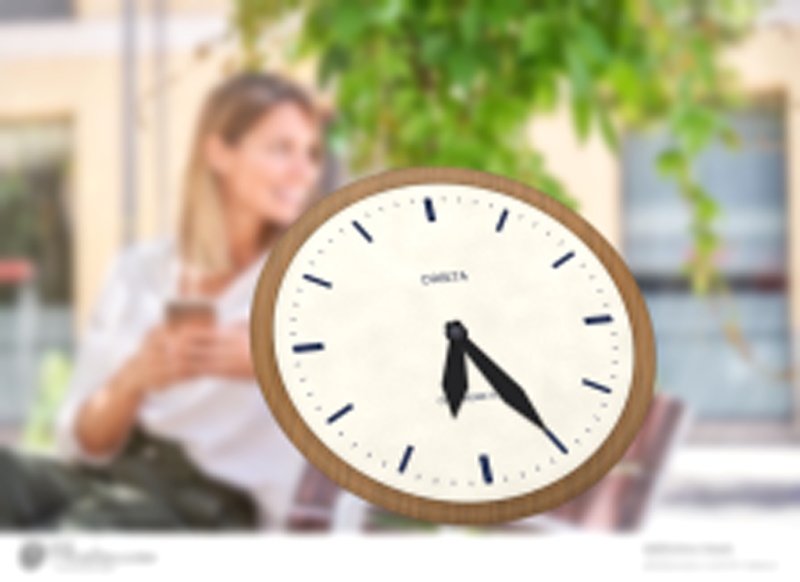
6.25
